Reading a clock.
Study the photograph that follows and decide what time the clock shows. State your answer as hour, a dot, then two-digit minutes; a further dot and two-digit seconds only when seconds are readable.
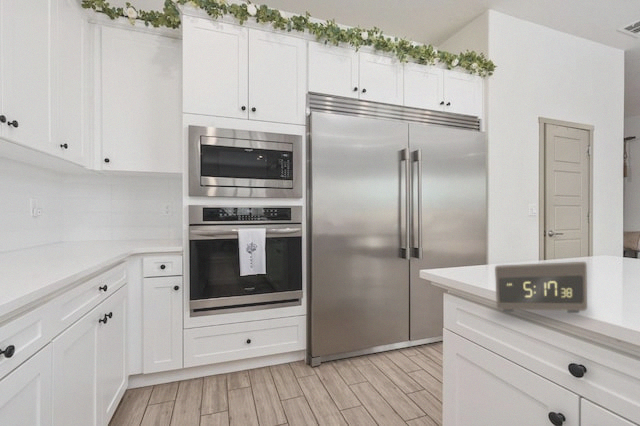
5.17
